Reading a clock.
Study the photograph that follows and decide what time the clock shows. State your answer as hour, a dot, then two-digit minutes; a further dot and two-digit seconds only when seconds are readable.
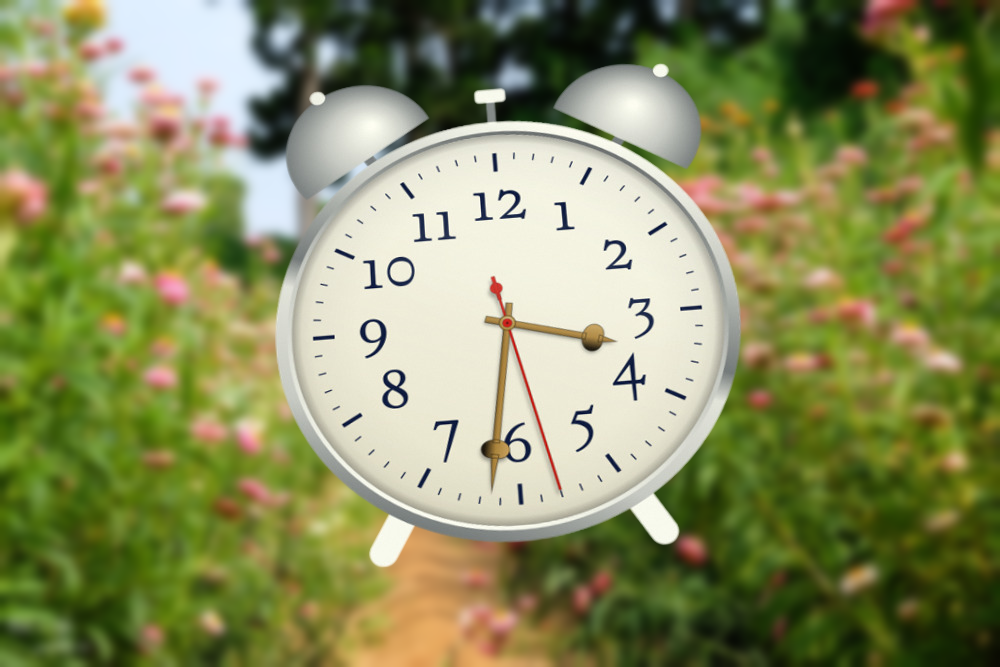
3.31.28
